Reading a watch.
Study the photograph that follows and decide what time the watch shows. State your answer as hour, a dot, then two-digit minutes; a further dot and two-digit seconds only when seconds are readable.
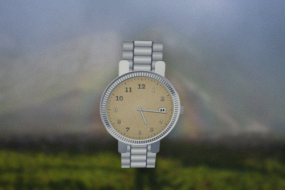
5.16
